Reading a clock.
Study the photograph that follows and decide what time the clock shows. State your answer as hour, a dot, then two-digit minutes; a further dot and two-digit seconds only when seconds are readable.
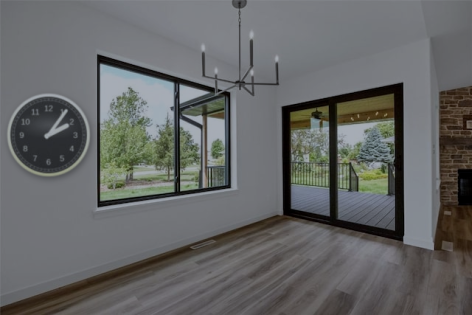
2.06
